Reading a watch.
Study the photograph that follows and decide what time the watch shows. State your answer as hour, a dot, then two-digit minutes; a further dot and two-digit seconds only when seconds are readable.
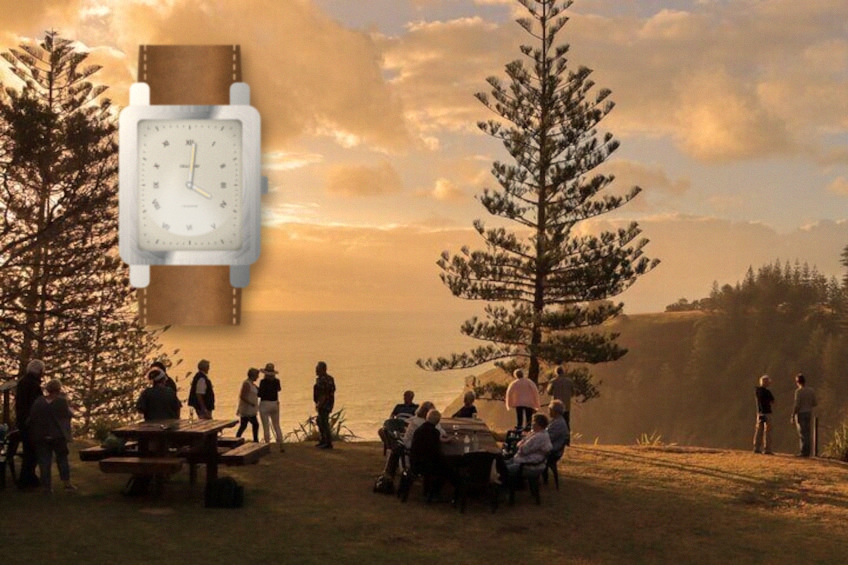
4.01
